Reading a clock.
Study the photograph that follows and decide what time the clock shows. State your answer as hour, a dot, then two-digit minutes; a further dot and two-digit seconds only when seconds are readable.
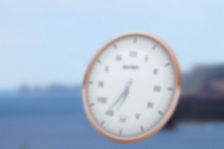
6.36
